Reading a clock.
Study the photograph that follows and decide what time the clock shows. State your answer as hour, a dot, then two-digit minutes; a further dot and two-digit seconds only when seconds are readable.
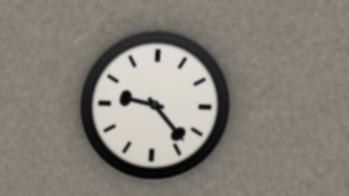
9.23
